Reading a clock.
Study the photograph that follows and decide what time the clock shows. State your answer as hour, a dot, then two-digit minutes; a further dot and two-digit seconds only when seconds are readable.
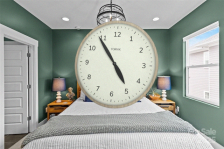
4.54
